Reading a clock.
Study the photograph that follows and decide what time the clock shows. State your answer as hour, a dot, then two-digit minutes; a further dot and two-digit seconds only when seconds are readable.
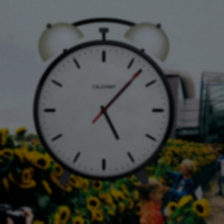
5.07.07
